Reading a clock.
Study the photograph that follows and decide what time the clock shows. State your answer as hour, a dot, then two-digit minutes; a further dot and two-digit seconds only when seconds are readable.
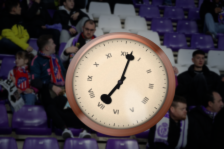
7.02
